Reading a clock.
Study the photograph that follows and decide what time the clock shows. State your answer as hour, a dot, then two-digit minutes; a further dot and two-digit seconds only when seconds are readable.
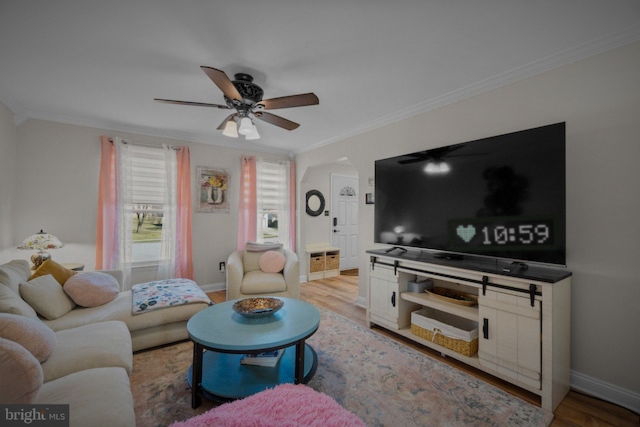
10.59
